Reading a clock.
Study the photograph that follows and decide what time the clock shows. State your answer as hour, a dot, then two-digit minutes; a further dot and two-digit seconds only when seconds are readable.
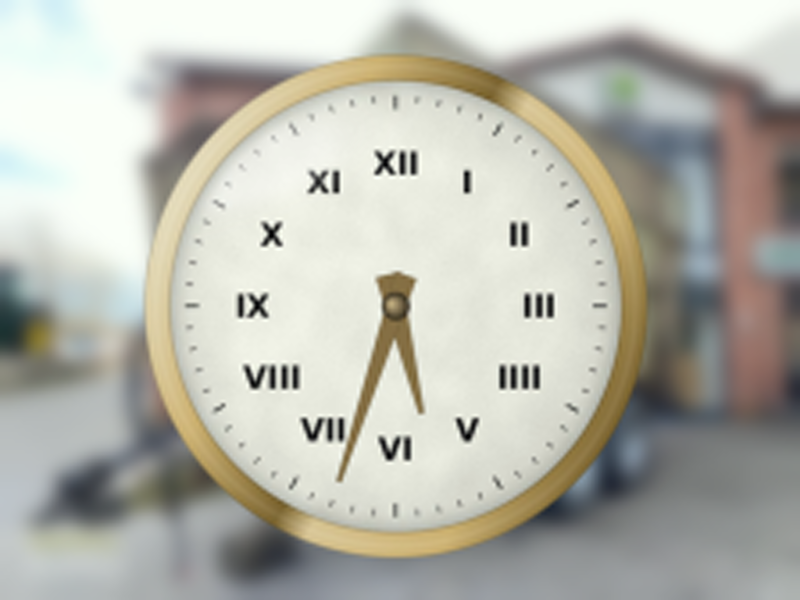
5.33
